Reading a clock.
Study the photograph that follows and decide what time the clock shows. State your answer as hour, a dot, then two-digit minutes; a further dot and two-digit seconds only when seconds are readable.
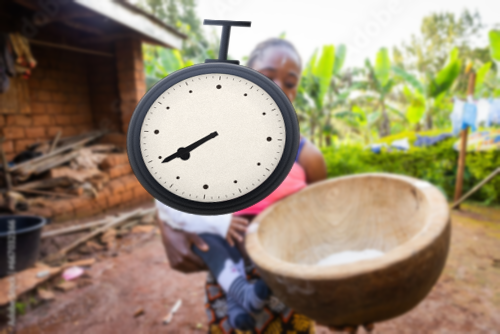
7.39
